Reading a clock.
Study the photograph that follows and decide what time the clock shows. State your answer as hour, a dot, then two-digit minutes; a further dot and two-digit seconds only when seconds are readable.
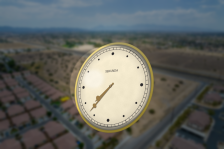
7.37
